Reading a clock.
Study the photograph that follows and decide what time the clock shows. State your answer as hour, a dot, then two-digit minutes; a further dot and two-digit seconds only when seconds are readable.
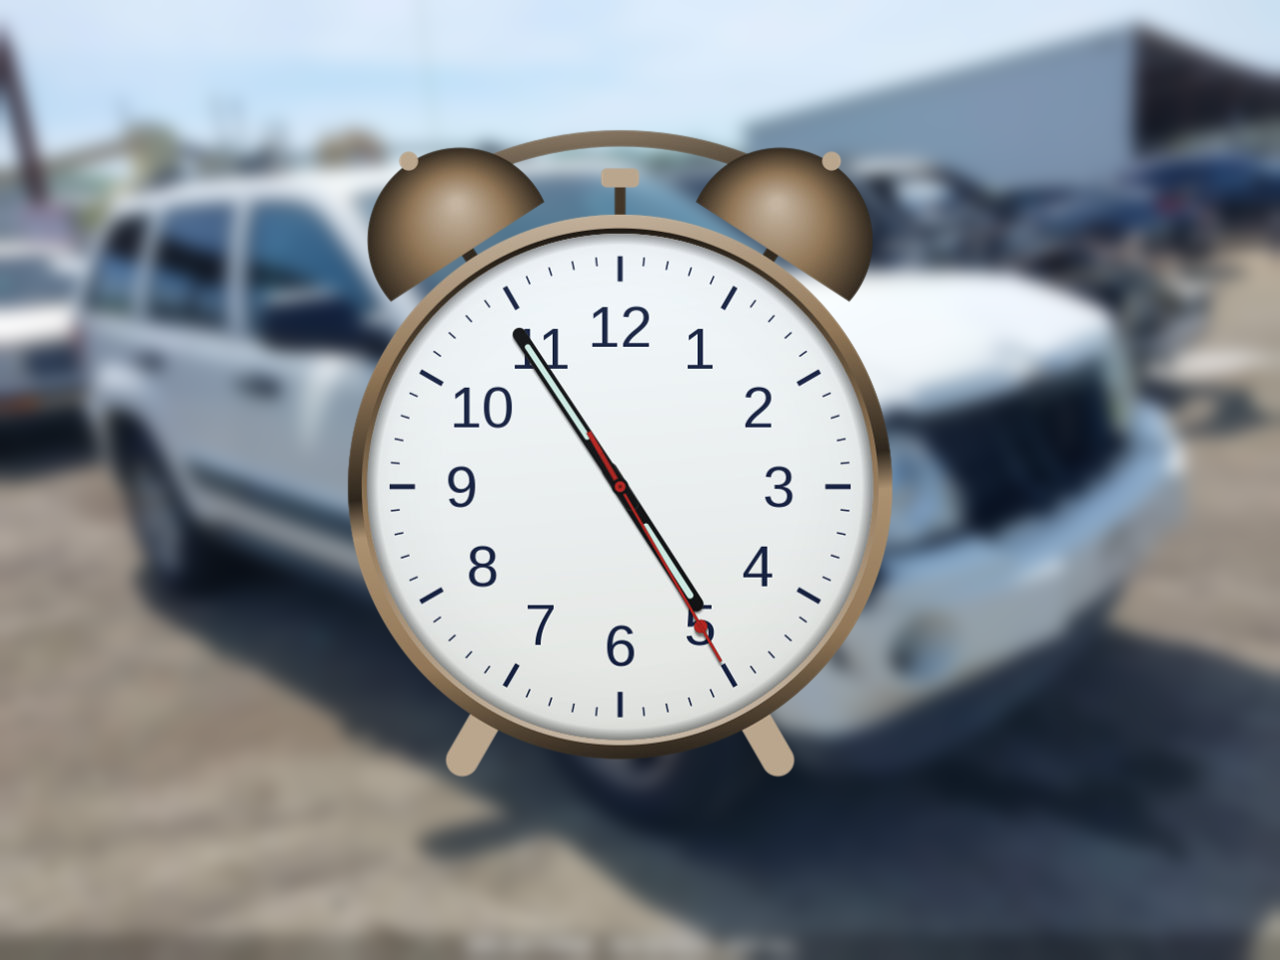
4.54.25
